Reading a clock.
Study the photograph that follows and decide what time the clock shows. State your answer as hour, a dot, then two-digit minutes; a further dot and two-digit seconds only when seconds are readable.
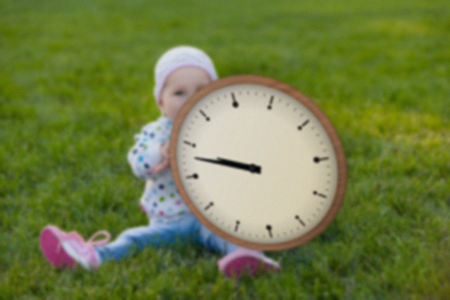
9.48
